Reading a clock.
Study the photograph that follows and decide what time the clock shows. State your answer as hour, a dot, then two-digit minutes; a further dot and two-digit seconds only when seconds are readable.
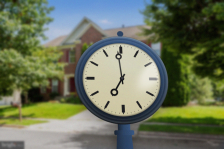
6.59
